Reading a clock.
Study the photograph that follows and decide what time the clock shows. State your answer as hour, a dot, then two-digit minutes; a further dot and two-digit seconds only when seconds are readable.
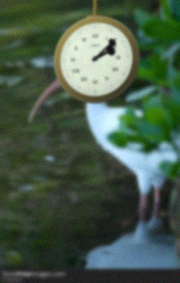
2.08
